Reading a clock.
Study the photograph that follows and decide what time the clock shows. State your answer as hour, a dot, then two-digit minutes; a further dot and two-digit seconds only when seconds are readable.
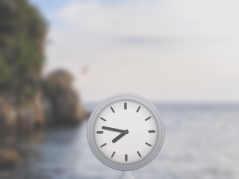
7.47
